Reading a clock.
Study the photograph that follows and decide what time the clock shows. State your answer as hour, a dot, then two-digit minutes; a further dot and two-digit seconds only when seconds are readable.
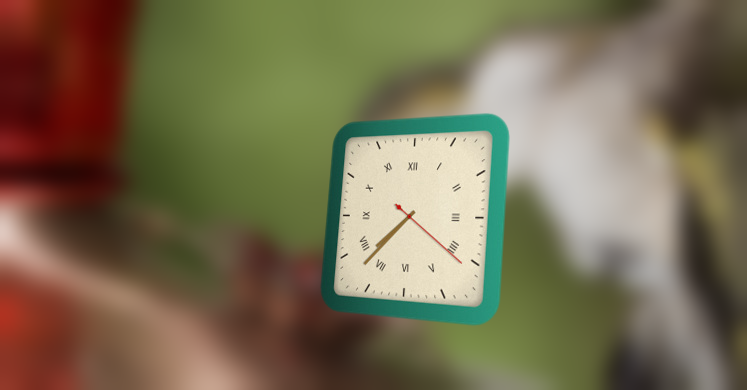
7.37.21
